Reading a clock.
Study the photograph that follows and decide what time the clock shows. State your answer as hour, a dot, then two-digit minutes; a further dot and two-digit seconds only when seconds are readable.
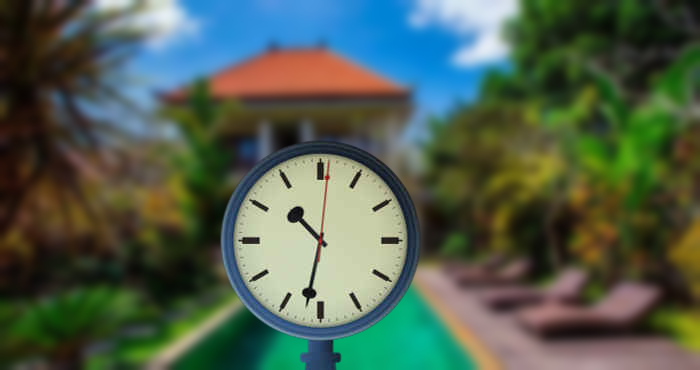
10.32.01
